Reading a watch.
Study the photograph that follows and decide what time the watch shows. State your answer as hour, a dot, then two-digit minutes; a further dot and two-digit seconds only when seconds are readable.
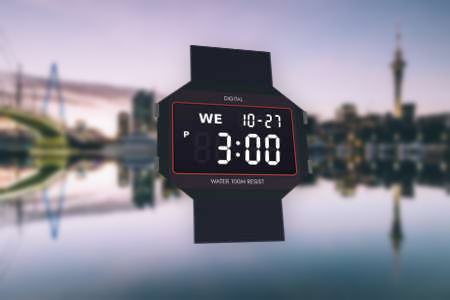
3.00
